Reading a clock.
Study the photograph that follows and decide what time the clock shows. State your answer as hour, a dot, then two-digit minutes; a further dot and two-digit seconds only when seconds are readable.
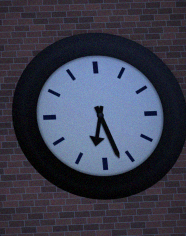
6.27
